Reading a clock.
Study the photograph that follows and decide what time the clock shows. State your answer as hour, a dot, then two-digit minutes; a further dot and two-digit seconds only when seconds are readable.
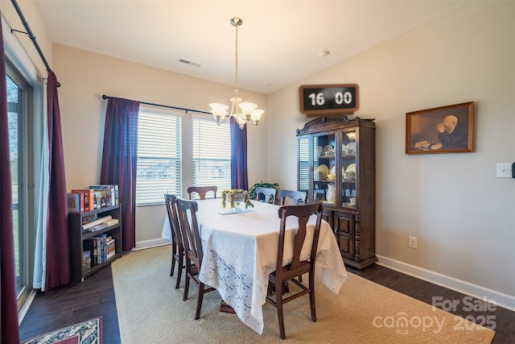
16.00
